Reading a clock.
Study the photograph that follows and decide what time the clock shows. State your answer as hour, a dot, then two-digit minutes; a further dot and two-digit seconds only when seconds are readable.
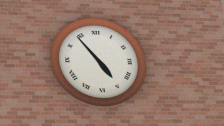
4.54
